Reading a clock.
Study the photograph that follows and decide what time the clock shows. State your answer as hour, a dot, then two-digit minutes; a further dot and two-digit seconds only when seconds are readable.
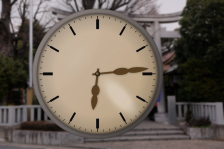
6.14
